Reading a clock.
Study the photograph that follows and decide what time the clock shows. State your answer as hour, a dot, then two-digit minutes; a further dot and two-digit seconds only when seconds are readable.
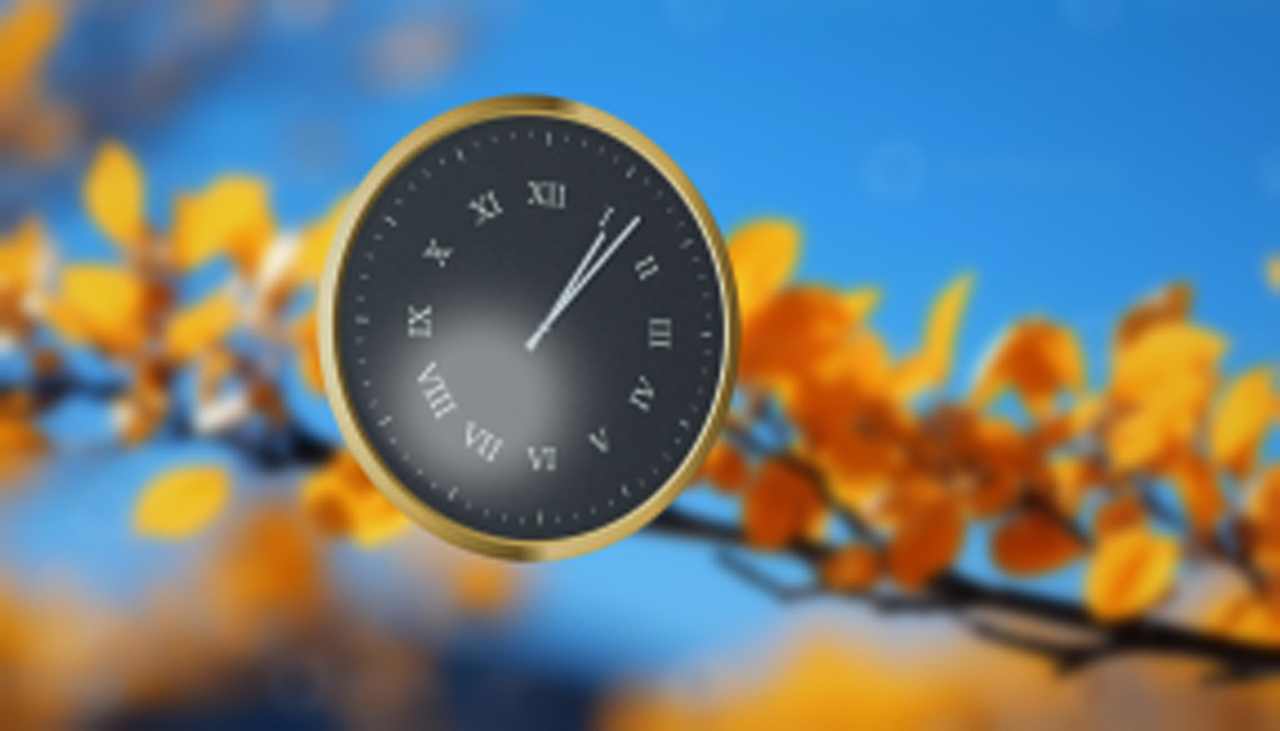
1.07
